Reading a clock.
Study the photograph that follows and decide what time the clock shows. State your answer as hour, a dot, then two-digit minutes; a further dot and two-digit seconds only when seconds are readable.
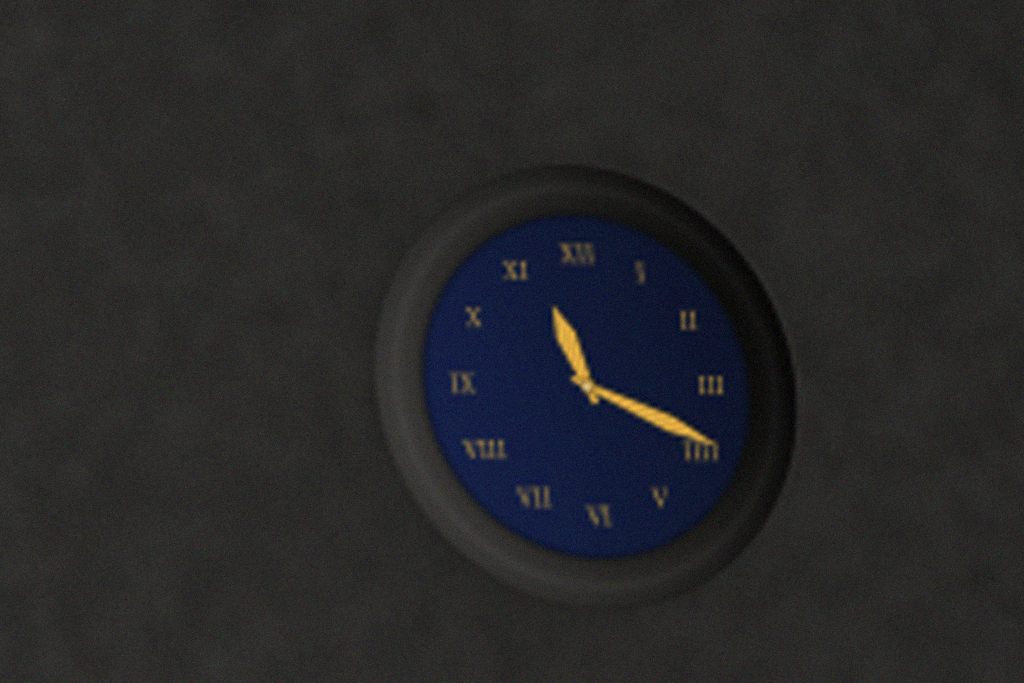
11.19
